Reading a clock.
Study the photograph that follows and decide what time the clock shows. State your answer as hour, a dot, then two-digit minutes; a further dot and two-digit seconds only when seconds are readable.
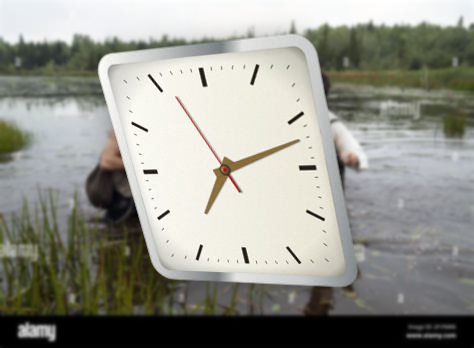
7.11.56
